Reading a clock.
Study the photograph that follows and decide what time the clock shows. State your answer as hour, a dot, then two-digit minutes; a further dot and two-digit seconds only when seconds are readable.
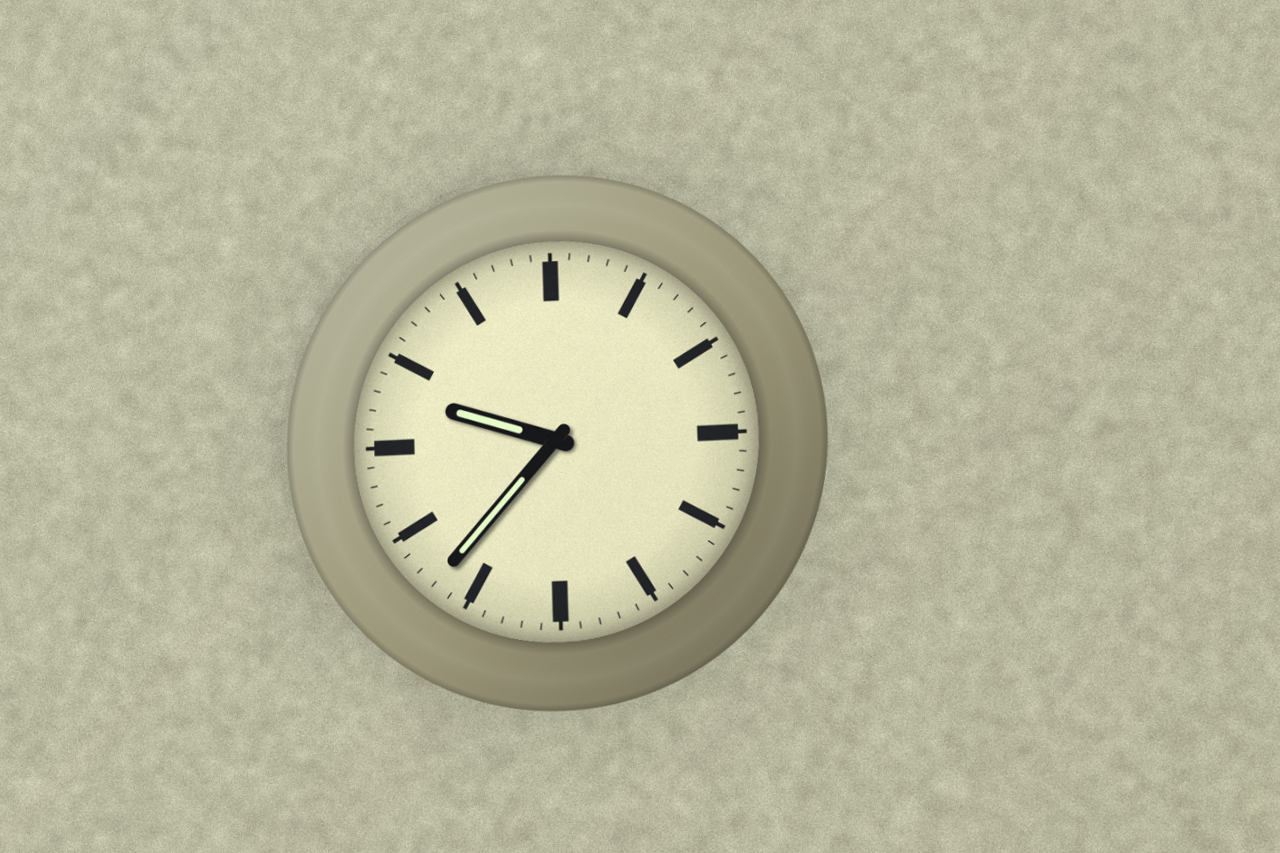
9.37
